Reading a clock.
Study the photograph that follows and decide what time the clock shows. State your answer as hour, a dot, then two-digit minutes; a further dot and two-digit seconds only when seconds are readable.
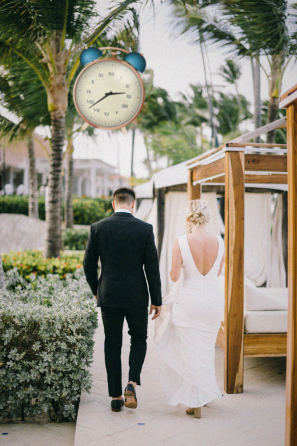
2.38
